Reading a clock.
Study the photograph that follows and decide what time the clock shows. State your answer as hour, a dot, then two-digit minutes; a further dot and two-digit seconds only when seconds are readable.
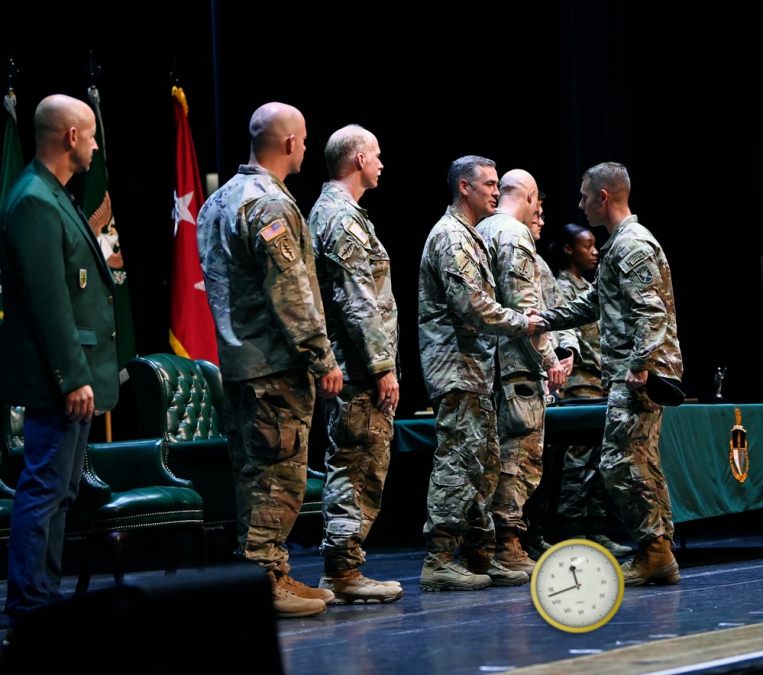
11.43
